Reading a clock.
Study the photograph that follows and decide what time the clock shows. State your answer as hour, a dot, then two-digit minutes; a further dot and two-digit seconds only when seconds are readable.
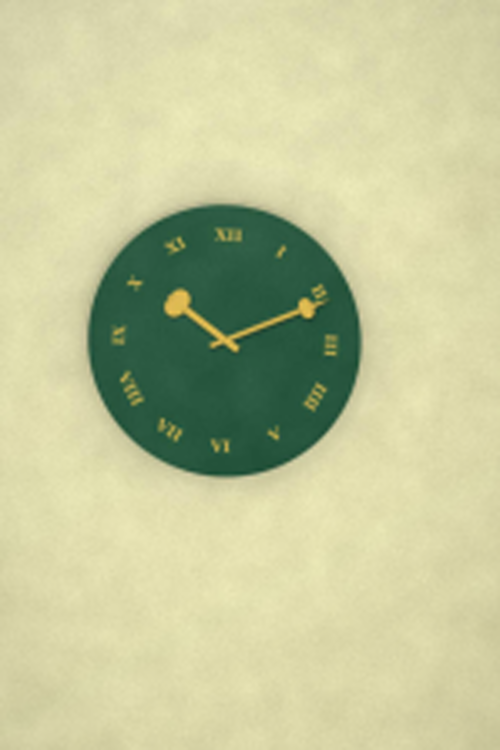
10.11
